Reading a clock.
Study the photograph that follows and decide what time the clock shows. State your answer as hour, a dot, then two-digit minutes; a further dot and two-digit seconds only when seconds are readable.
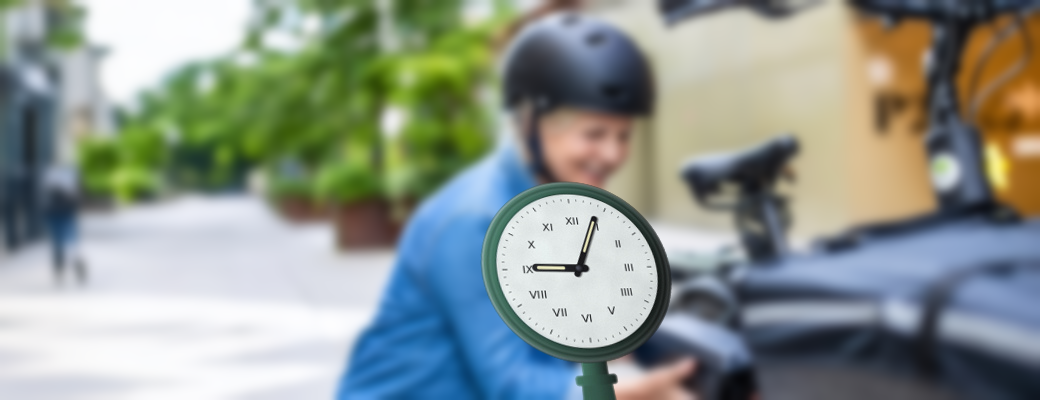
9.04
